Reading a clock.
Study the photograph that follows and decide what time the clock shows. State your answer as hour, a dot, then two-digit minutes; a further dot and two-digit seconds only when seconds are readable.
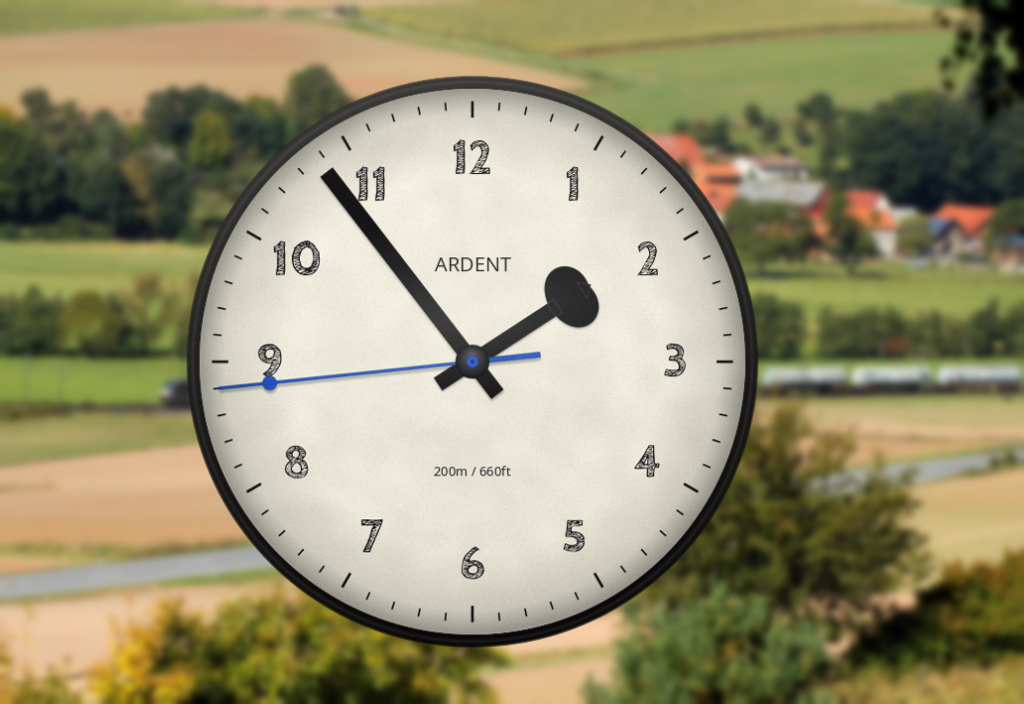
1.53.44
